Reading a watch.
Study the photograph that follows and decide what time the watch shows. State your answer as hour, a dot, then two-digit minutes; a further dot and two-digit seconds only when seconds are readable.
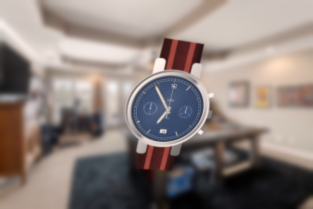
6.54
